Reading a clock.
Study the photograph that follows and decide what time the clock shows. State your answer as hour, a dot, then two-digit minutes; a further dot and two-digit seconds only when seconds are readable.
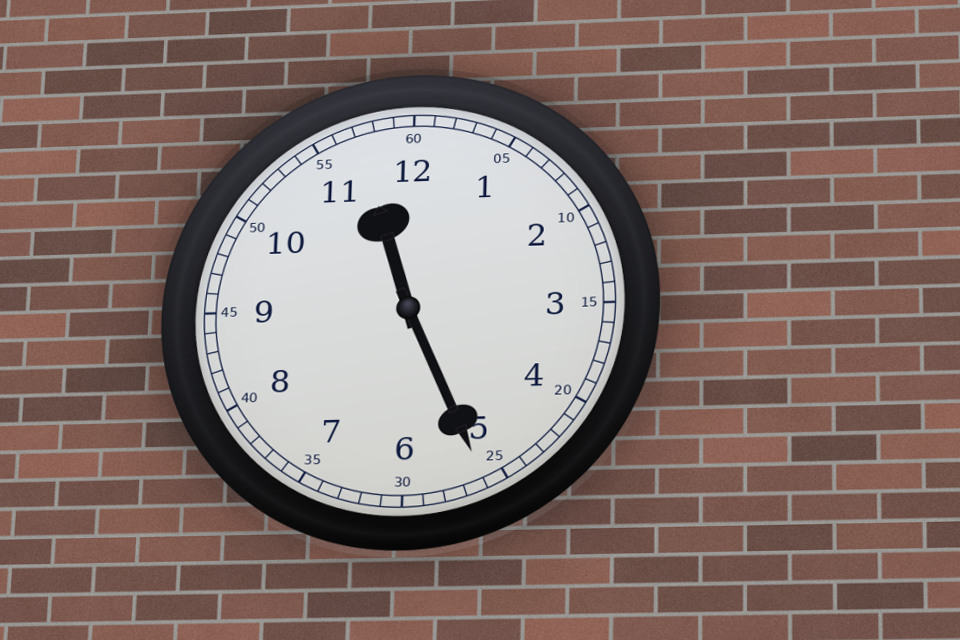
11.26
